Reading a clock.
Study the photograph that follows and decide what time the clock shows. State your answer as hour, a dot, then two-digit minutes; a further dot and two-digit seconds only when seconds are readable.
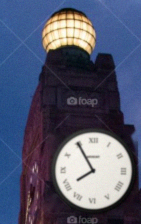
7.55
